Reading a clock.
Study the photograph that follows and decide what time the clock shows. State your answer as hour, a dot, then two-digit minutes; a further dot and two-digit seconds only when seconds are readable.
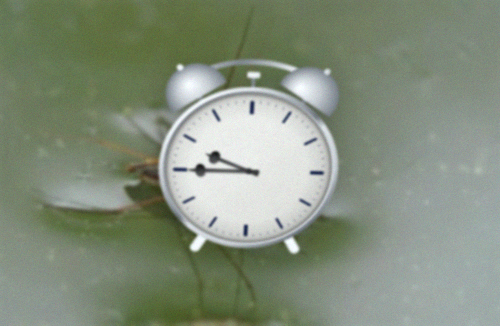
9.45
